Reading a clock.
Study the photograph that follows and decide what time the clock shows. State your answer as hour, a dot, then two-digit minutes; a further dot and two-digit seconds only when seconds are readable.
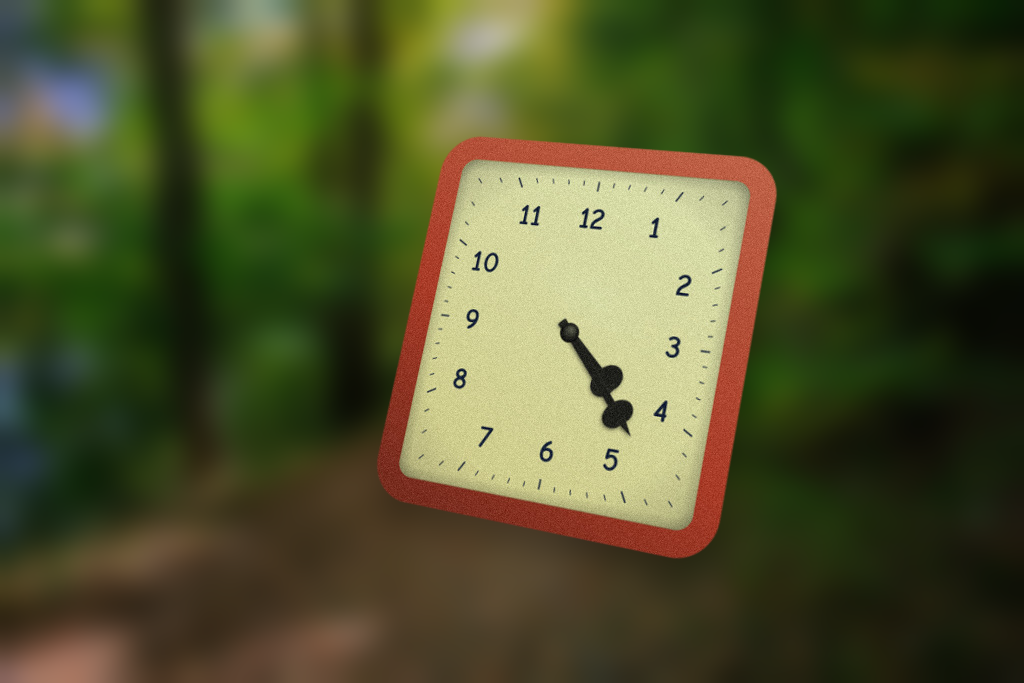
4.23
